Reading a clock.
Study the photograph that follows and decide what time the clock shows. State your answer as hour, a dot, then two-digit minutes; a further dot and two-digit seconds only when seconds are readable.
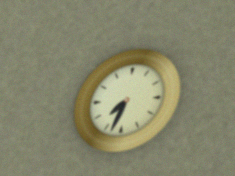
7.33
